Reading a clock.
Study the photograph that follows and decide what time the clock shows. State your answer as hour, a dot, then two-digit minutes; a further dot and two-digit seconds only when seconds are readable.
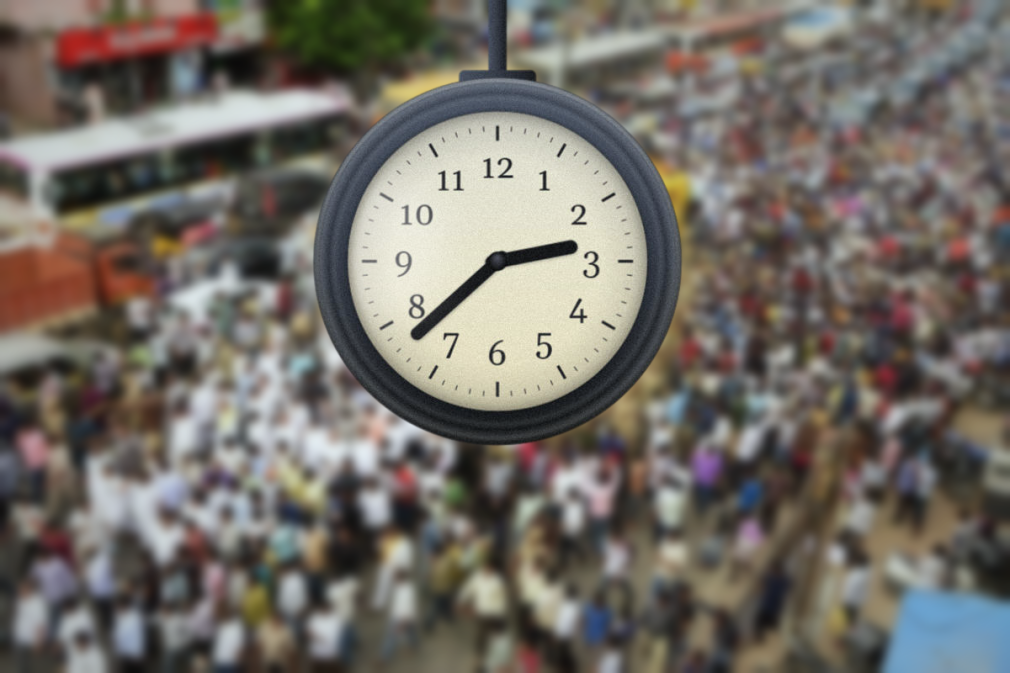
2.38
